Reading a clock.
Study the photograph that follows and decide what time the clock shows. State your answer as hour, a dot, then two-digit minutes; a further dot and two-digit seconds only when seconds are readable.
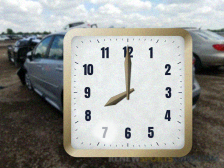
8.00
